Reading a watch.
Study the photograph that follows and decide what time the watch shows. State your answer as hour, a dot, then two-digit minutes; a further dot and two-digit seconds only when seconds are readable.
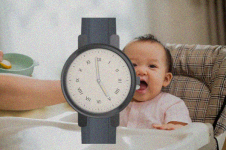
4.59
